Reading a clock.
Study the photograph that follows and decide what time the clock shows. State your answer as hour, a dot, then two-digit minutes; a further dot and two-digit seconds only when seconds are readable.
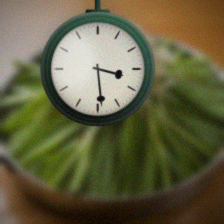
3.29
